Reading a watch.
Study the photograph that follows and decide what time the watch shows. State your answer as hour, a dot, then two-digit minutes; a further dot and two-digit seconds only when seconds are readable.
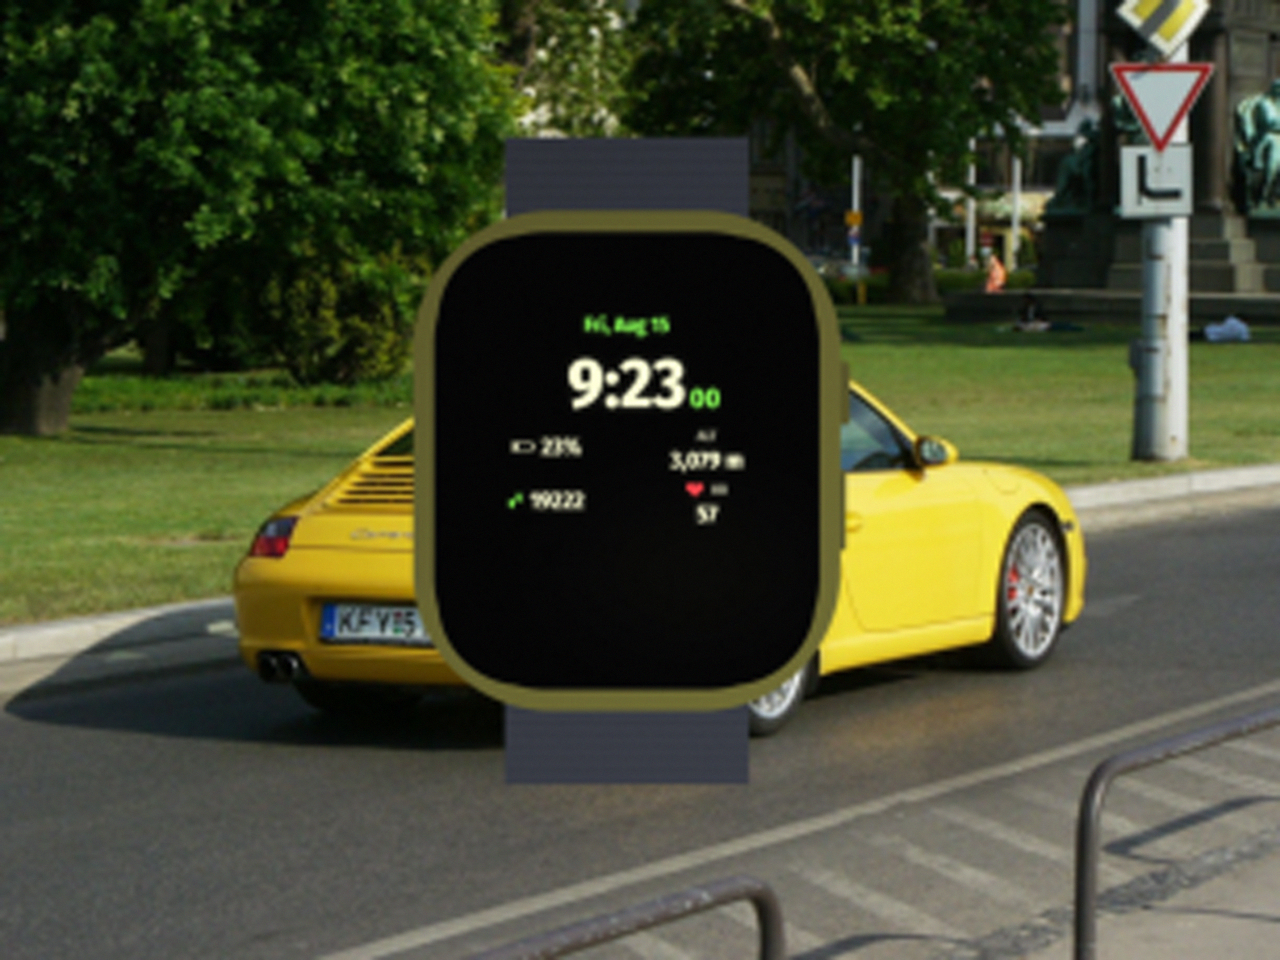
9.23
